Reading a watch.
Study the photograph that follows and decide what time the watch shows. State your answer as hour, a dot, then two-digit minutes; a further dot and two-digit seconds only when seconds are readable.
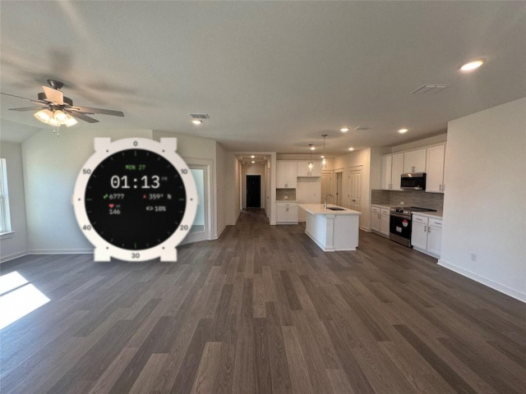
1.13
